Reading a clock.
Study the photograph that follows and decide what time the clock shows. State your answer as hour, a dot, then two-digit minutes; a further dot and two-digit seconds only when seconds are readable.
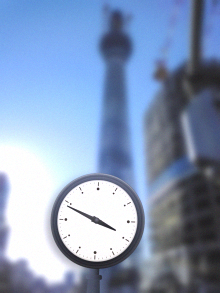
3.49
